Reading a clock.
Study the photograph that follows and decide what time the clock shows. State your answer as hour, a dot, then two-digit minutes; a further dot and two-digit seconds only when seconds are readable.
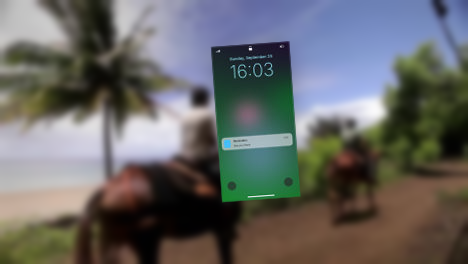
16.03
